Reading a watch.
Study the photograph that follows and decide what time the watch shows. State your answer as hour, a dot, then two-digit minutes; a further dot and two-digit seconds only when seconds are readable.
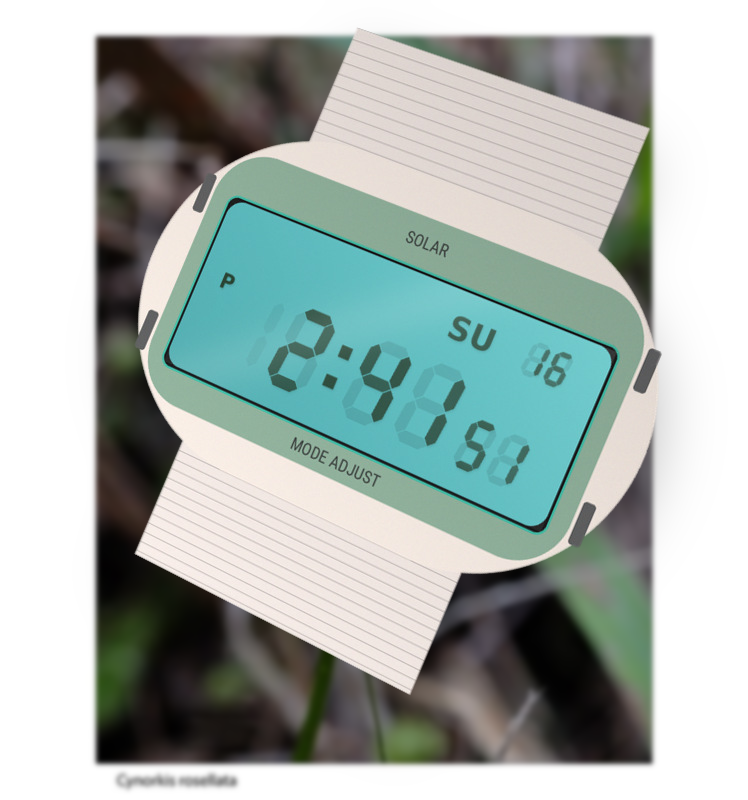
2.41.51
